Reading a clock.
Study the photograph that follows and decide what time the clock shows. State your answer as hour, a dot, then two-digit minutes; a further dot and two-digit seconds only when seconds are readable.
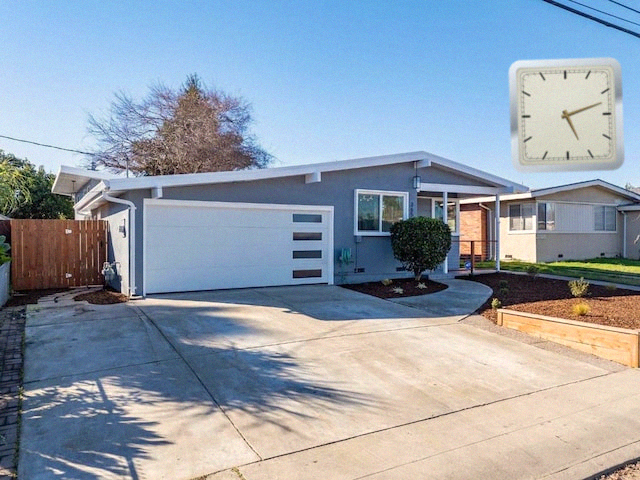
5.12
